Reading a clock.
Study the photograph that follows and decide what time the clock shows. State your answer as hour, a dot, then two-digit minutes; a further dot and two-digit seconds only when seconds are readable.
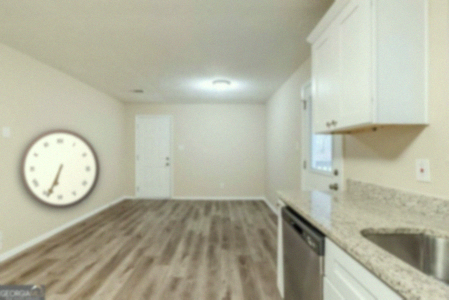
6.34
